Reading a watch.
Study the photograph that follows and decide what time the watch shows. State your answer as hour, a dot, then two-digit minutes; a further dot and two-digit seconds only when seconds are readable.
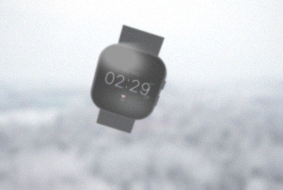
2.29
